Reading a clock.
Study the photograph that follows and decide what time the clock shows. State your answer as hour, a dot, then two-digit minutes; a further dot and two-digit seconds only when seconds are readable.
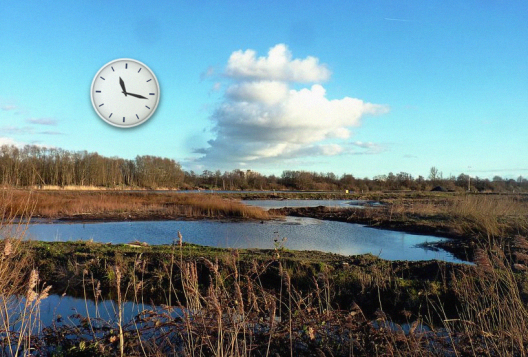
11.17
